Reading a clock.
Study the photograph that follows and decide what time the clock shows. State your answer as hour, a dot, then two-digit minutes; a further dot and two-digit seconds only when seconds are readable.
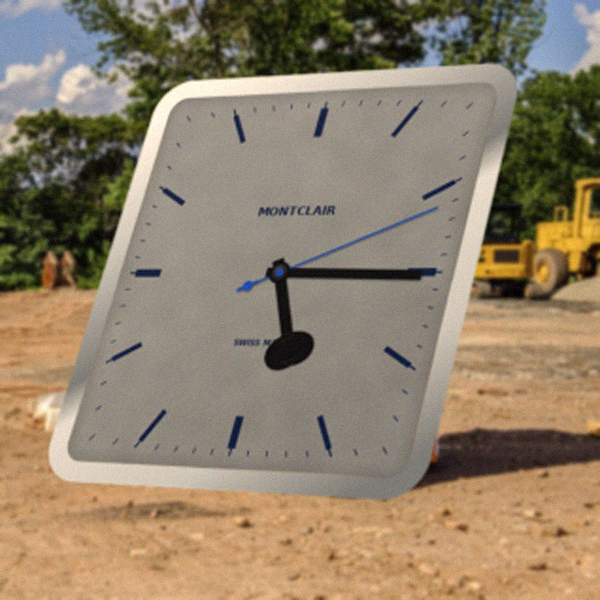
5.15.11
